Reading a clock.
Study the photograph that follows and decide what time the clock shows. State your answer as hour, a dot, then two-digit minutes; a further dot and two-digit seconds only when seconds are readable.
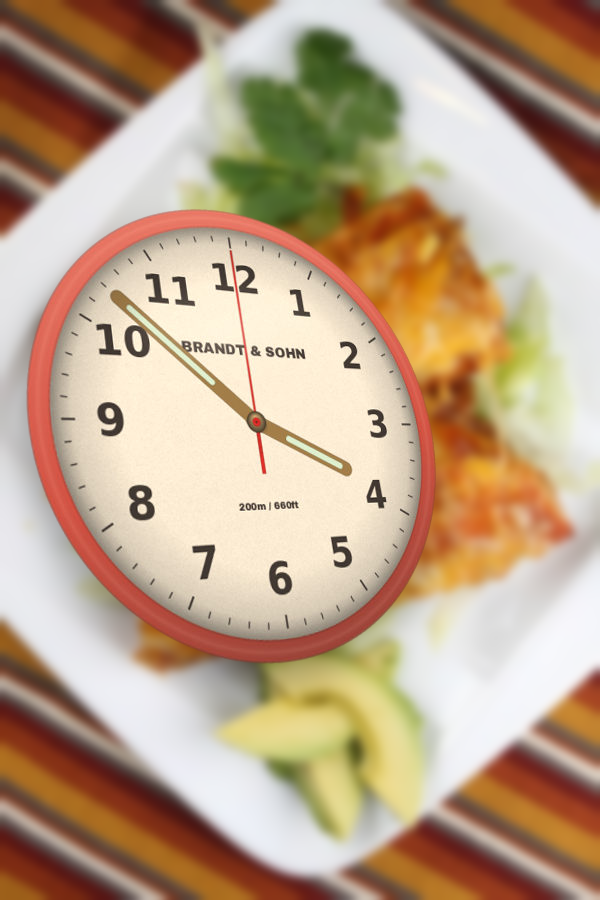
3.52.00
